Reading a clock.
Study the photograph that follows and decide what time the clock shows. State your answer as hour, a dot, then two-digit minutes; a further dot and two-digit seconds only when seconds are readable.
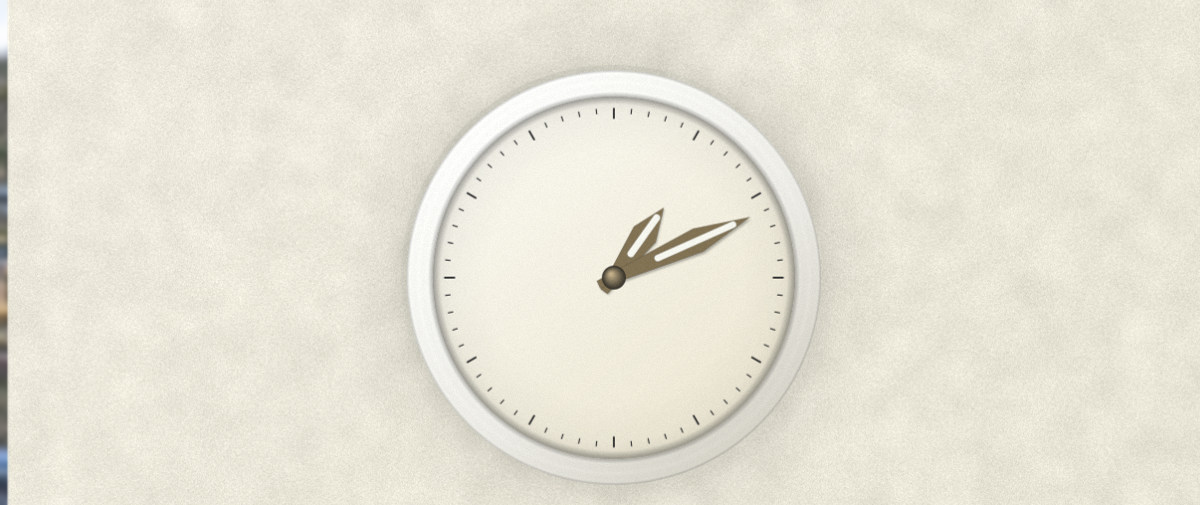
1.11
